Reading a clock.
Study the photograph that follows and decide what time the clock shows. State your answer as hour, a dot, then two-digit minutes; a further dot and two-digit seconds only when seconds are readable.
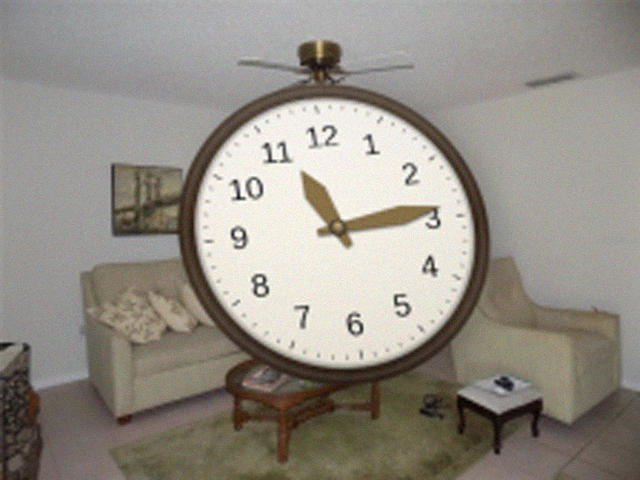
11.14
